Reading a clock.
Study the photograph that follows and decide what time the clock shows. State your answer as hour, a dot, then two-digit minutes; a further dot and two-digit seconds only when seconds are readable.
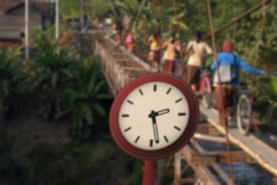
2.28
